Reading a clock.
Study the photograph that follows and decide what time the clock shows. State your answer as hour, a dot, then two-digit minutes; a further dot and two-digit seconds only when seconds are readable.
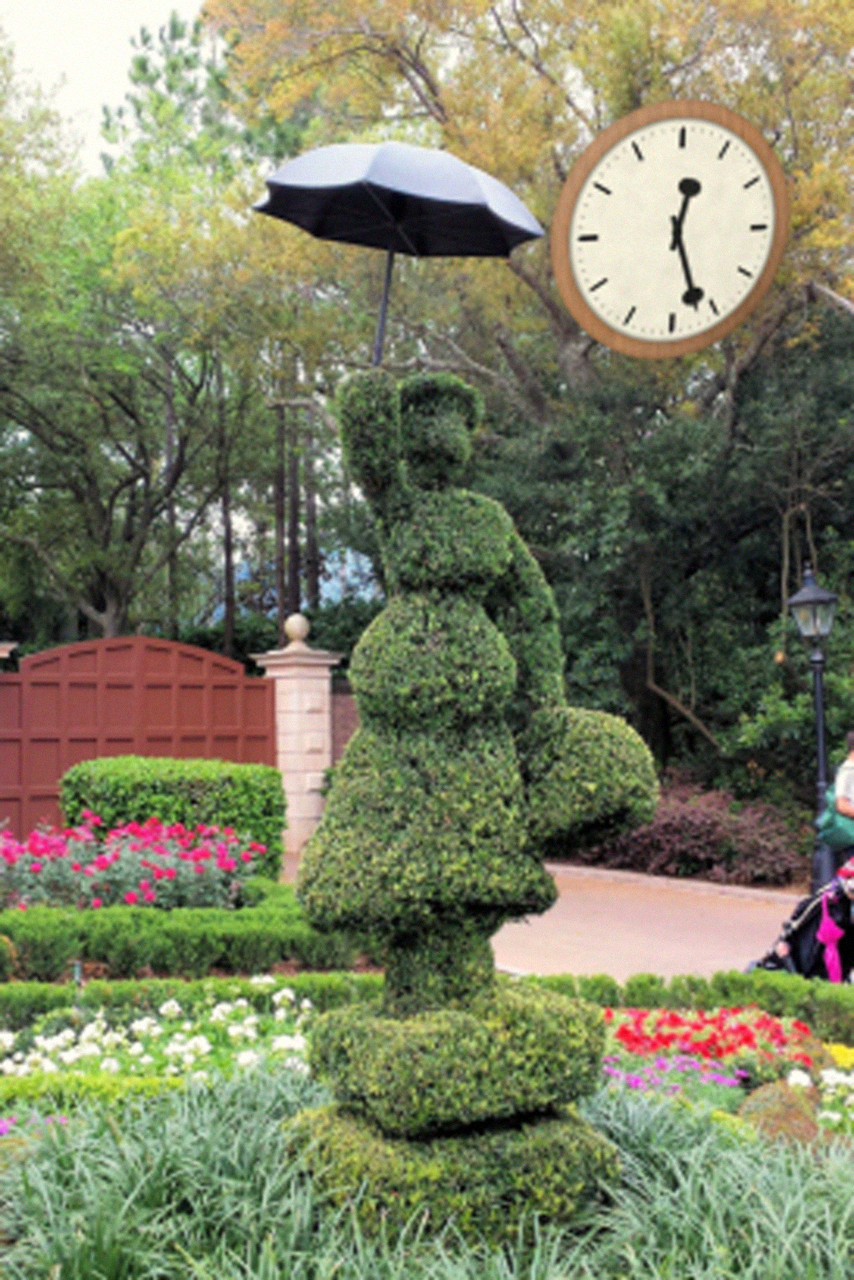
12.27
